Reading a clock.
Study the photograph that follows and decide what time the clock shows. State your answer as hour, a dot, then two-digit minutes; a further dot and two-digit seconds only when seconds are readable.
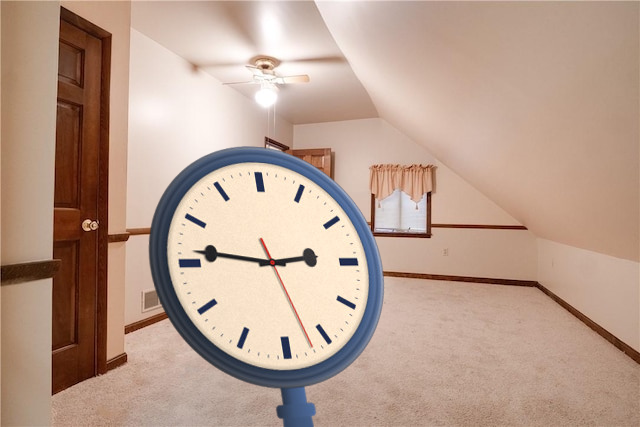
2.46.27
